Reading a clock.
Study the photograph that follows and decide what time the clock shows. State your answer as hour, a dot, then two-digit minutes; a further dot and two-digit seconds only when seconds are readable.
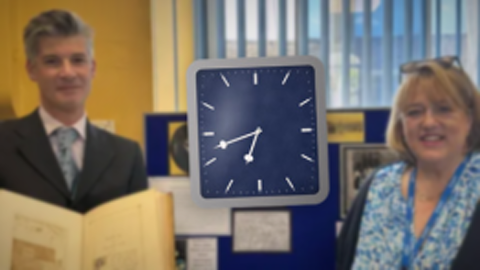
6.42
